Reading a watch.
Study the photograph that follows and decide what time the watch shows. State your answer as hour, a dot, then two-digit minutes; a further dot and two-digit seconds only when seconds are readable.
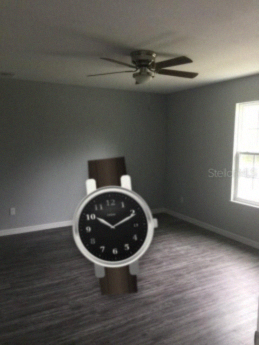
10.11
